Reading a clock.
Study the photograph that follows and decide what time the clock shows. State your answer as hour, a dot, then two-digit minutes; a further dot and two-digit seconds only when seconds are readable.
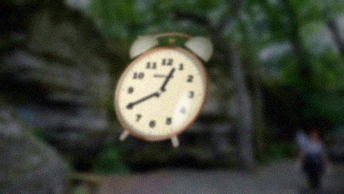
12.40
